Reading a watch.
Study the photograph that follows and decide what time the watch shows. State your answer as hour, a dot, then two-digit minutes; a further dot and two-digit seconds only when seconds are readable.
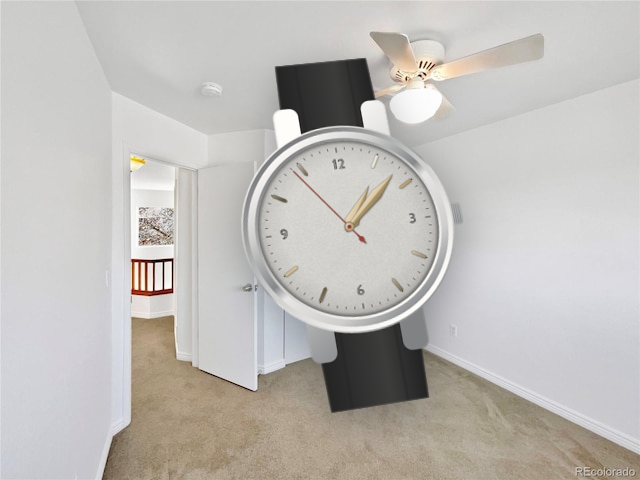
1.07.54
